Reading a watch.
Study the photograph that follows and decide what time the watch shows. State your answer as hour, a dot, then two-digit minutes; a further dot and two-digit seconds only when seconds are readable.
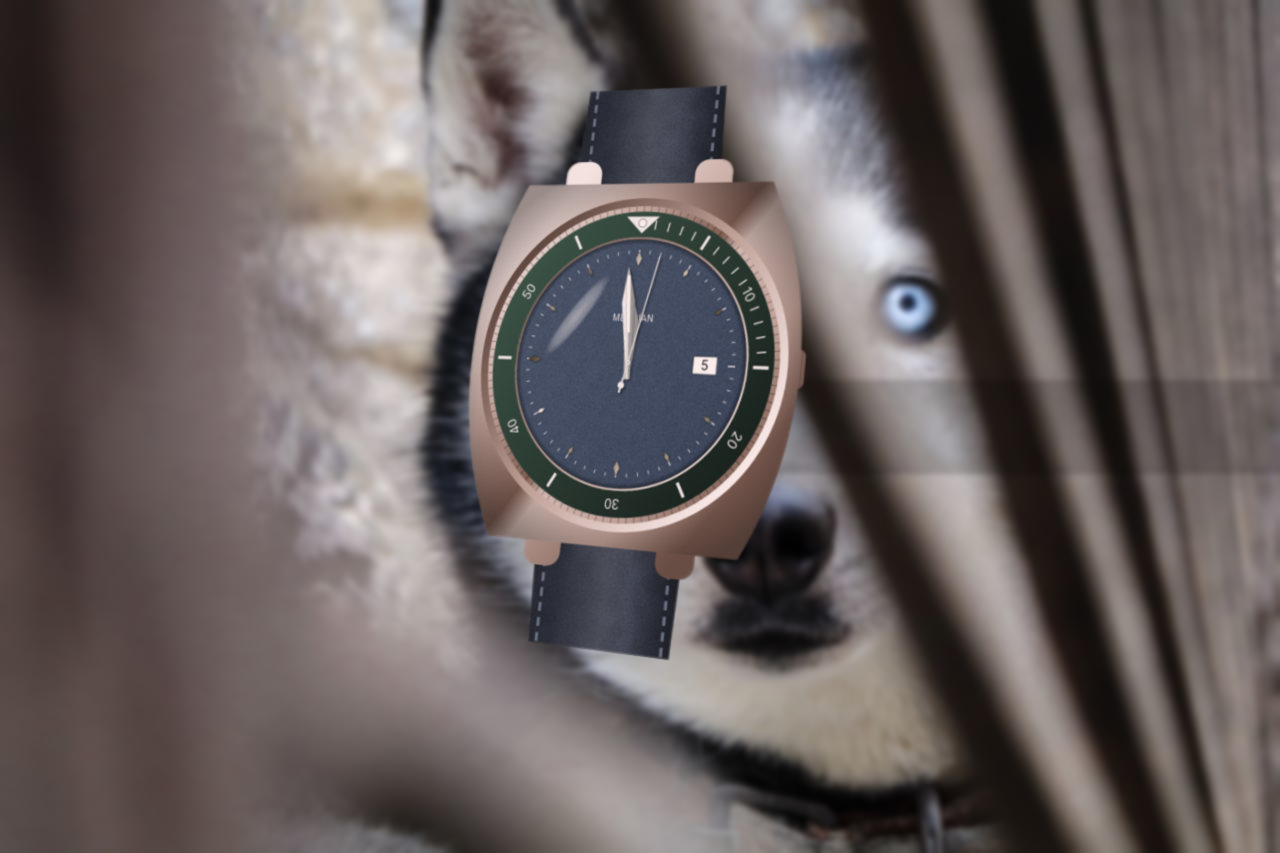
11.59.02
